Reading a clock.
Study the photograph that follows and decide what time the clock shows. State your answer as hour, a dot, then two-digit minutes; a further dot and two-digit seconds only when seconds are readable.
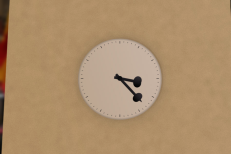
3.23
